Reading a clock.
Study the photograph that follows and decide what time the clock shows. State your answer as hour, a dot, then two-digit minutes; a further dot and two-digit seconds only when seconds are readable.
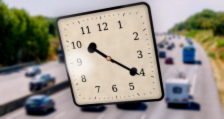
10.21
